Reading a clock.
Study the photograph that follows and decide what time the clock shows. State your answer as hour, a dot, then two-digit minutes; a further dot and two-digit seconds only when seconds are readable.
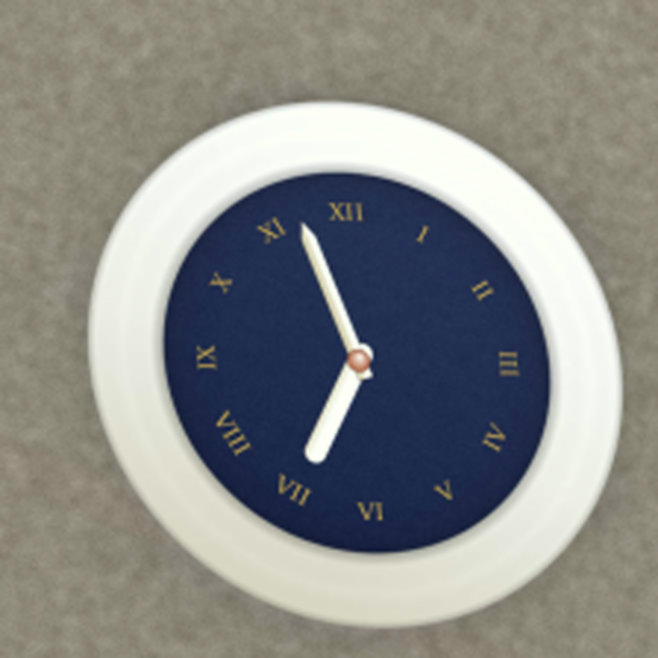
6.57
